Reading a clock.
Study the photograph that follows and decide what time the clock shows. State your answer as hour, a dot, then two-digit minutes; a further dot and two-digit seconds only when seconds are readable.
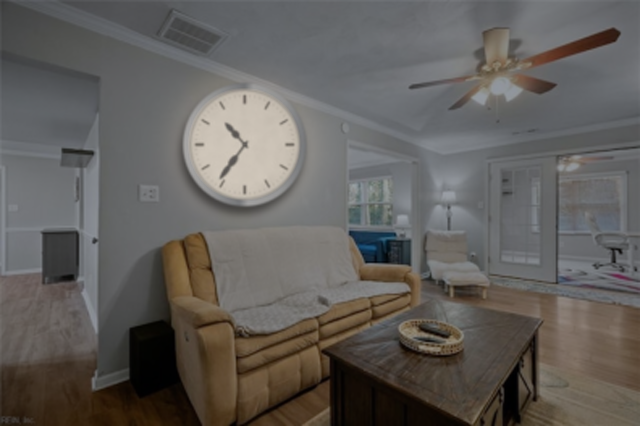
10.36
